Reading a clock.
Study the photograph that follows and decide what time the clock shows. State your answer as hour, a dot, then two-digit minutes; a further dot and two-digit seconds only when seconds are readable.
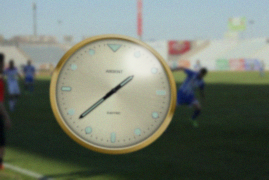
1.38
